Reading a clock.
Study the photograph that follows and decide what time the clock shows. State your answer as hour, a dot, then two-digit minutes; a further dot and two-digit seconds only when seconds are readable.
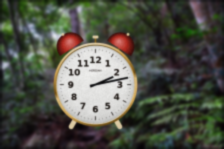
2.13
